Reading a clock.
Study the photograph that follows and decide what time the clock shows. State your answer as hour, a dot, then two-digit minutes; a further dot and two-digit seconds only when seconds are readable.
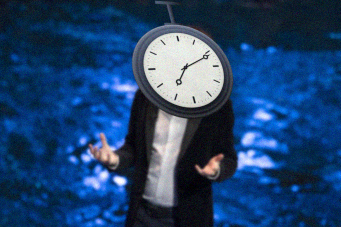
7.11
